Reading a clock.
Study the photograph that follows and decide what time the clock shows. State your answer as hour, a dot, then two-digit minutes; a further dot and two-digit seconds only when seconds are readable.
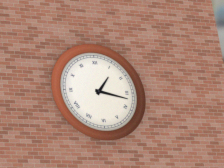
1.17
